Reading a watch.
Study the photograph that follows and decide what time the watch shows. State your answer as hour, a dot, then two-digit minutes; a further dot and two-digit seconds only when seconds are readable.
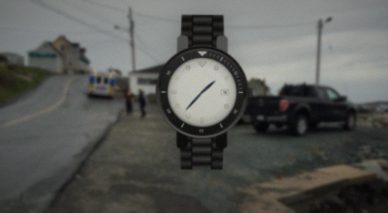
1.37
